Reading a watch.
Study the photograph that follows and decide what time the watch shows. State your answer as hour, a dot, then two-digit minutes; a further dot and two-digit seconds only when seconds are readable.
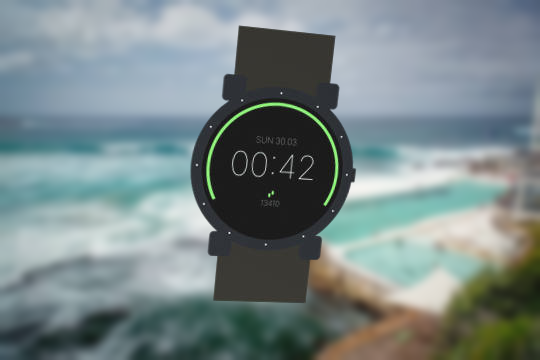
0.42
